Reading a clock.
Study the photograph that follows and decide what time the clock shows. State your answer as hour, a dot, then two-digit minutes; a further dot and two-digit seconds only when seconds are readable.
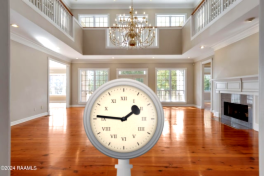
1.46
